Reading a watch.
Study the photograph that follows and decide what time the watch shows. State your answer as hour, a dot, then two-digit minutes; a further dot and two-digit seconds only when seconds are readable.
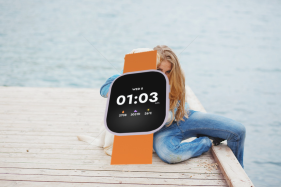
1.03
